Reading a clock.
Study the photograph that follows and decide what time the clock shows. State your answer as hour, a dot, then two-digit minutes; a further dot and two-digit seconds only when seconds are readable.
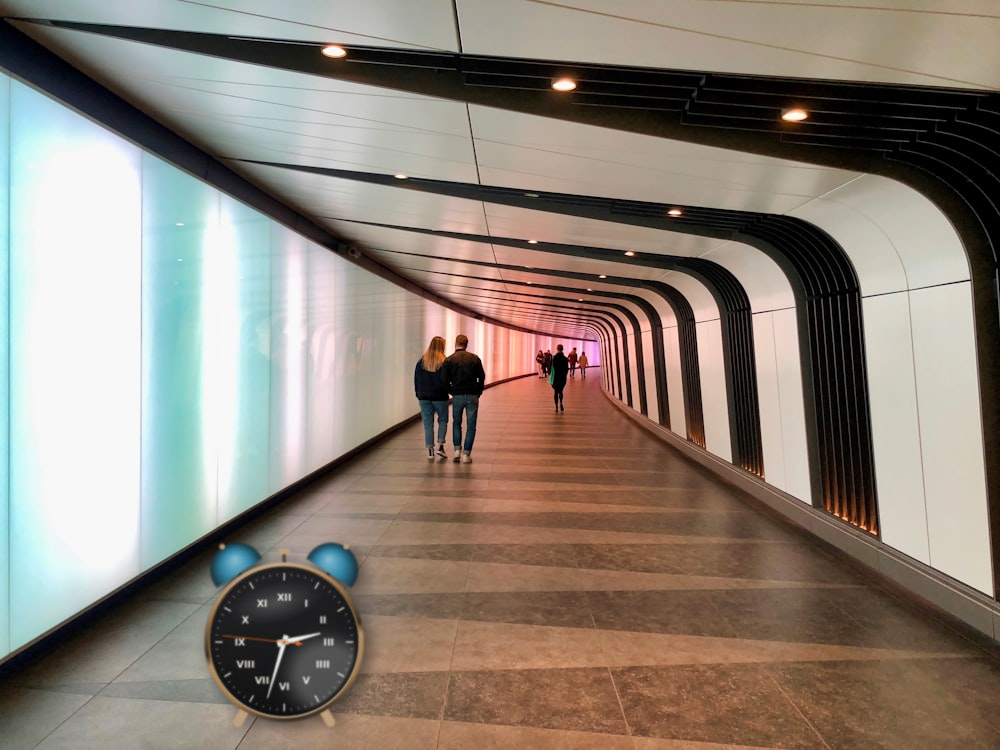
2.32.46
